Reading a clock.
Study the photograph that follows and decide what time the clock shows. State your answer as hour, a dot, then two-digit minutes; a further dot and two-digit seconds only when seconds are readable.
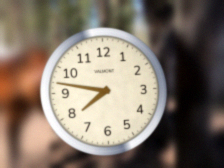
7.47
